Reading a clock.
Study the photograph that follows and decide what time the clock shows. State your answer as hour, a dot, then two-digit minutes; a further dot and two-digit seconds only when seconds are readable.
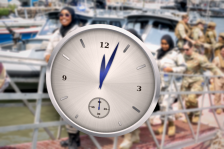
12.03
